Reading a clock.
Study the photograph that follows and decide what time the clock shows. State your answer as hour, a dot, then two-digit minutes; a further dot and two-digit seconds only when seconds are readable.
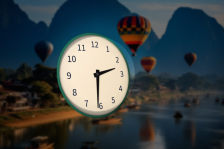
2.31
